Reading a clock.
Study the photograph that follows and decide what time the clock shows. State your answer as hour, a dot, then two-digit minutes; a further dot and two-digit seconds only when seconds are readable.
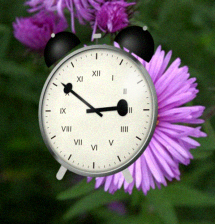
2.51
